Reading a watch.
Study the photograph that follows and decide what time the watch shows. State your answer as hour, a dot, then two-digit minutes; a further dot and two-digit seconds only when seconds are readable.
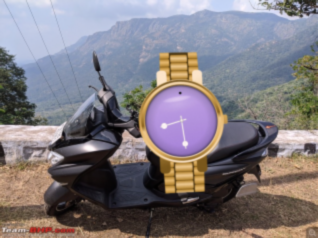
8.29
